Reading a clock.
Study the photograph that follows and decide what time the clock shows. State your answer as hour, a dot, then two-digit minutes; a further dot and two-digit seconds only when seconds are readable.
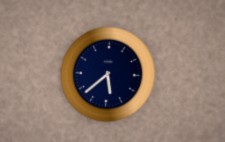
5.38
